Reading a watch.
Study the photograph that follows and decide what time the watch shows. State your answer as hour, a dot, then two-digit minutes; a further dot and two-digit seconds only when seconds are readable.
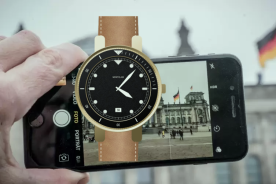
4.07
